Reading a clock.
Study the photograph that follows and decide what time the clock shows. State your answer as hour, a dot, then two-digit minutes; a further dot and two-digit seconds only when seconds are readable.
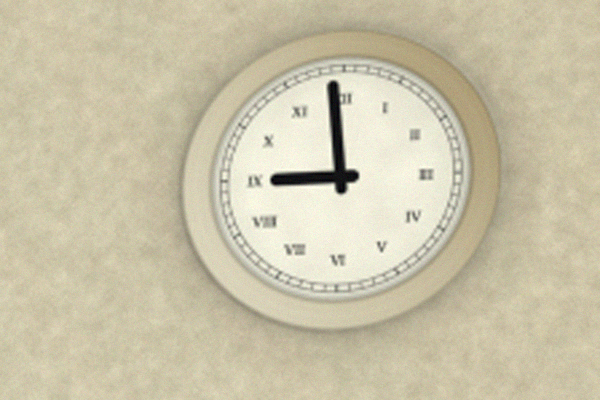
8.59
